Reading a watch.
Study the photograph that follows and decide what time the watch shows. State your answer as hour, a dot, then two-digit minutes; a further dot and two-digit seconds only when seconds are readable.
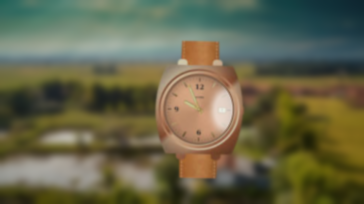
9.56
